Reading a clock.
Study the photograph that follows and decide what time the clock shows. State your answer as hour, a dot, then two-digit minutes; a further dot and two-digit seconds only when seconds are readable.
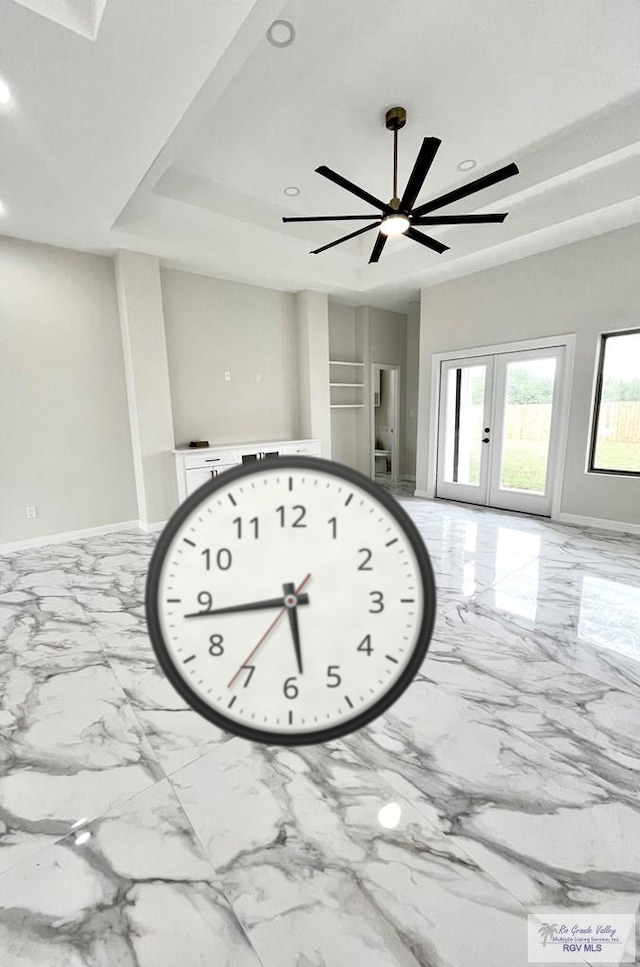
5.43.36
